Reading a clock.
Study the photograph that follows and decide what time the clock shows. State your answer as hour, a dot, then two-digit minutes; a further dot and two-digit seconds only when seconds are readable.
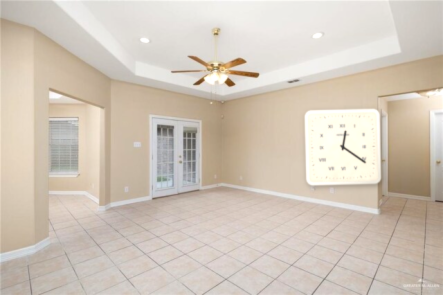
12.21
